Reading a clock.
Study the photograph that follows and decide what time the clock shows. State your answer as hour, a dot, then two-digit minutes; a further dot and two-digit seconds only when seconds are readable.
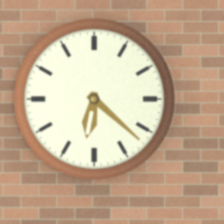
6.22
